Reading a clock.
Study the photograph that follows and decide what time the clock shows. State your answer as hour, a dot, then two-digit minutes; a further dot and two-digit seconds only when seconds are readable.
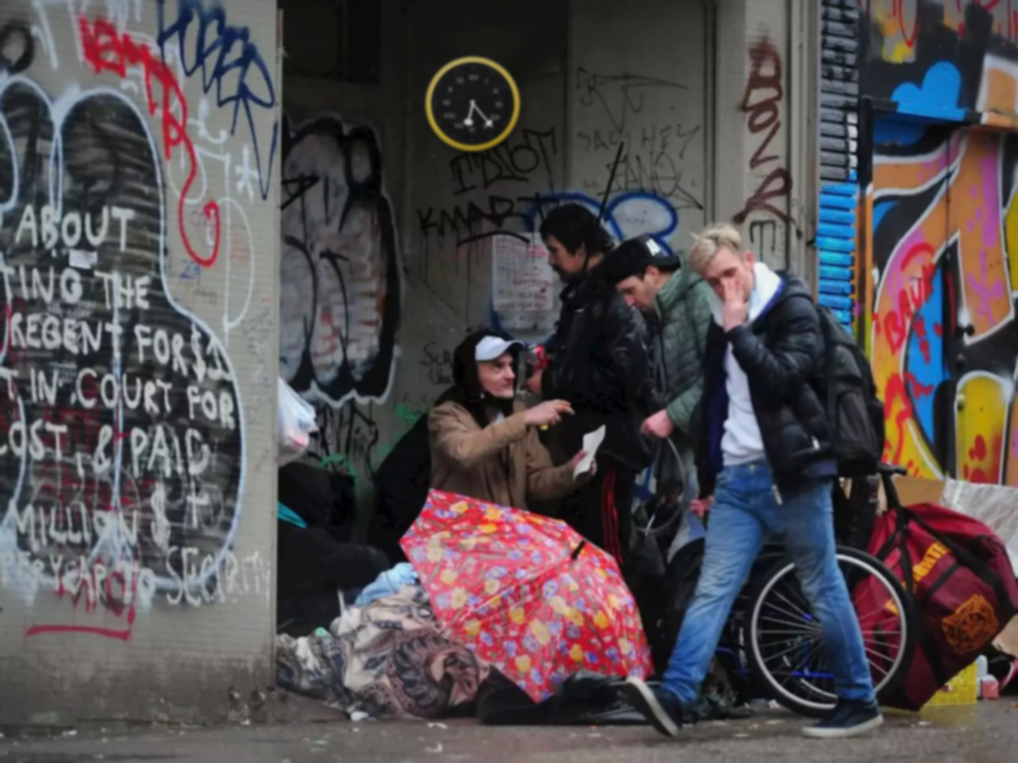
6.23
